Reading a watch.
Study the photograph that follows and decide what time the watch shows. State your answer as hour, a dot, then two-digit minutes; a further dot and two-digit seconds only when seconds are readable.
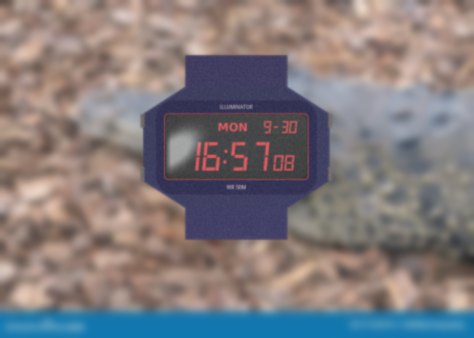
16.57.08
